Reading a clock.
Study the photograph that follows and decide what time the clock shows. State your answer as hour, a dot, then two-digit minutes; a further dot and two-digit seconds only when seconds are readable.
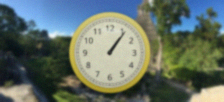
1.06
